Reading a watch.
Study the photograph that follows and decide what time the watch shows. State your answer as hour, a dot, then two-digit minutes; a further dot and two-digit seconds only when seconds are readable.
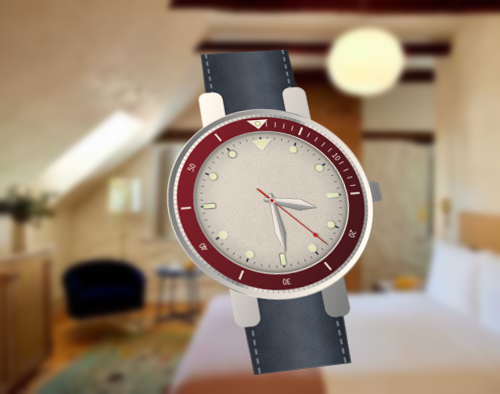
3.29.23
